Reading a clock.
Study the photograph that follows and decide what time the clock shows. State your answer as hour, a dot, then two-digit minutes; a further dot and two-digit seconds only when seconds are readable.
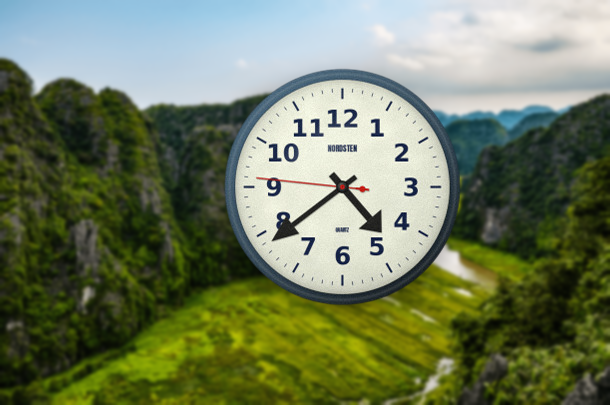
4.38.46
